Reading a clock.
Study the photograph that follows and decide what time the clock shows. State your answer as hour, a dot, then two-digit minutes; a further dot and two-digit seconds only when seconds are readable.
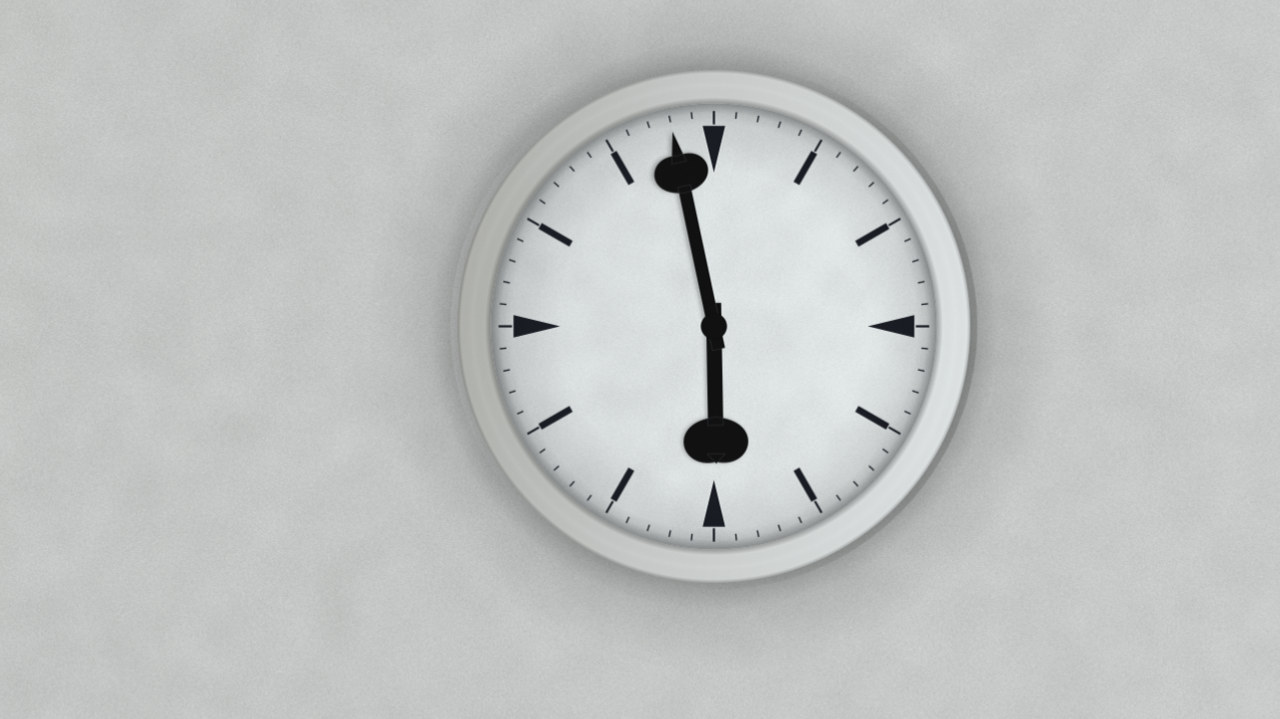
5.58
